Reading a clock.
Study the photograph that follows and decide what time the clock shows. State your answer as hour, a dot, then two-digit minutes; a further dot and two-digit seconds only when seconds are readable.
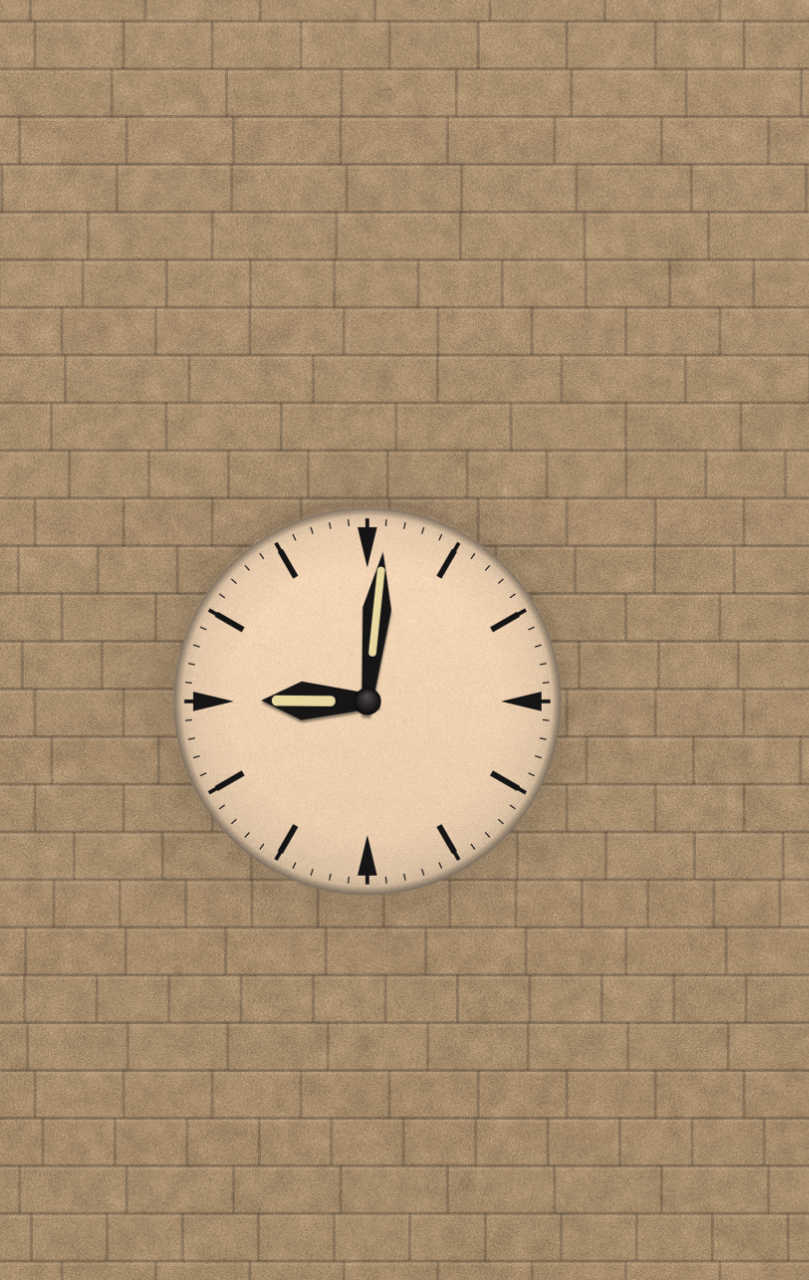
9.01
